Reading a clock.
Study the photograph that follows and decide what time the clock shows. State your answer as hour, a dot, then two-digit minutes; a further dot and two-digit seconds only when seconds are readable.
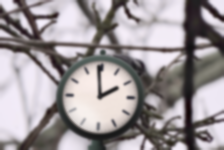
1.59
